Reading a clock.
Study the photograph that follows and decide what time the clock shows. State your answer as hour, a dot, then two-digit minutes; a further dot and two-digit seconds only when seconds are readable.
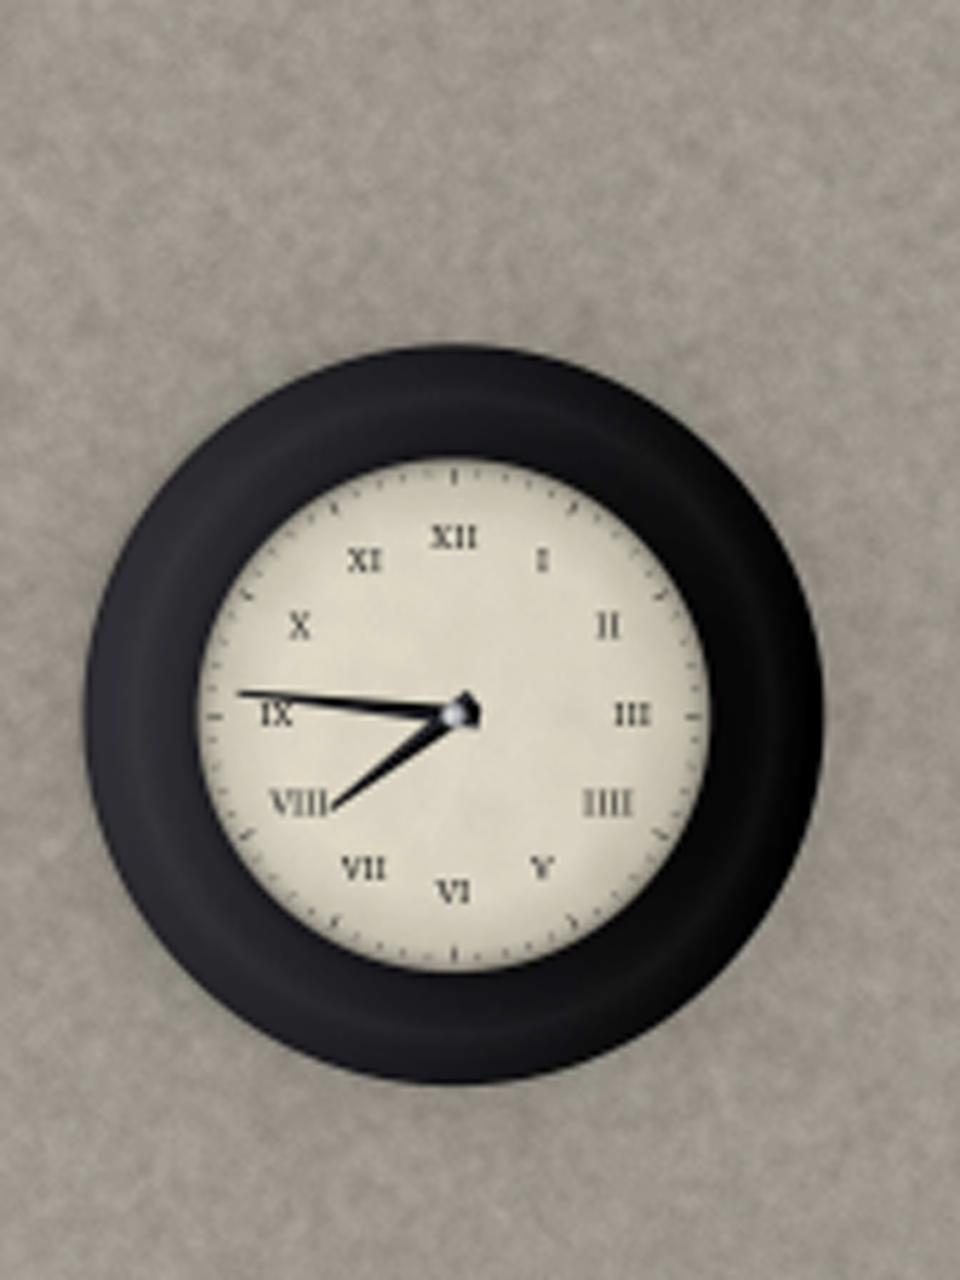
7.46
